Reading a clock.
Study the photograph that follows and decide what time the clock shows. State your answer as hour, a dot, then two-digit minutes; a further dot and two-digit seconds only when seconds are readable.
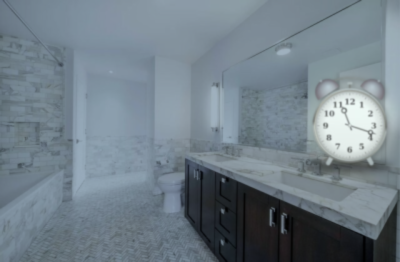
11.18
